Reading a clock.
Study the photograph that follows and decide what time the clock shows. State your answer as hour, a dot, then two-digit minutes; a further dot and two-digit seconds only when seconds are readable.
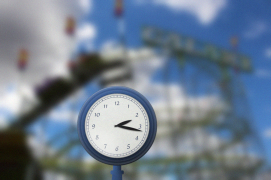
2.17
